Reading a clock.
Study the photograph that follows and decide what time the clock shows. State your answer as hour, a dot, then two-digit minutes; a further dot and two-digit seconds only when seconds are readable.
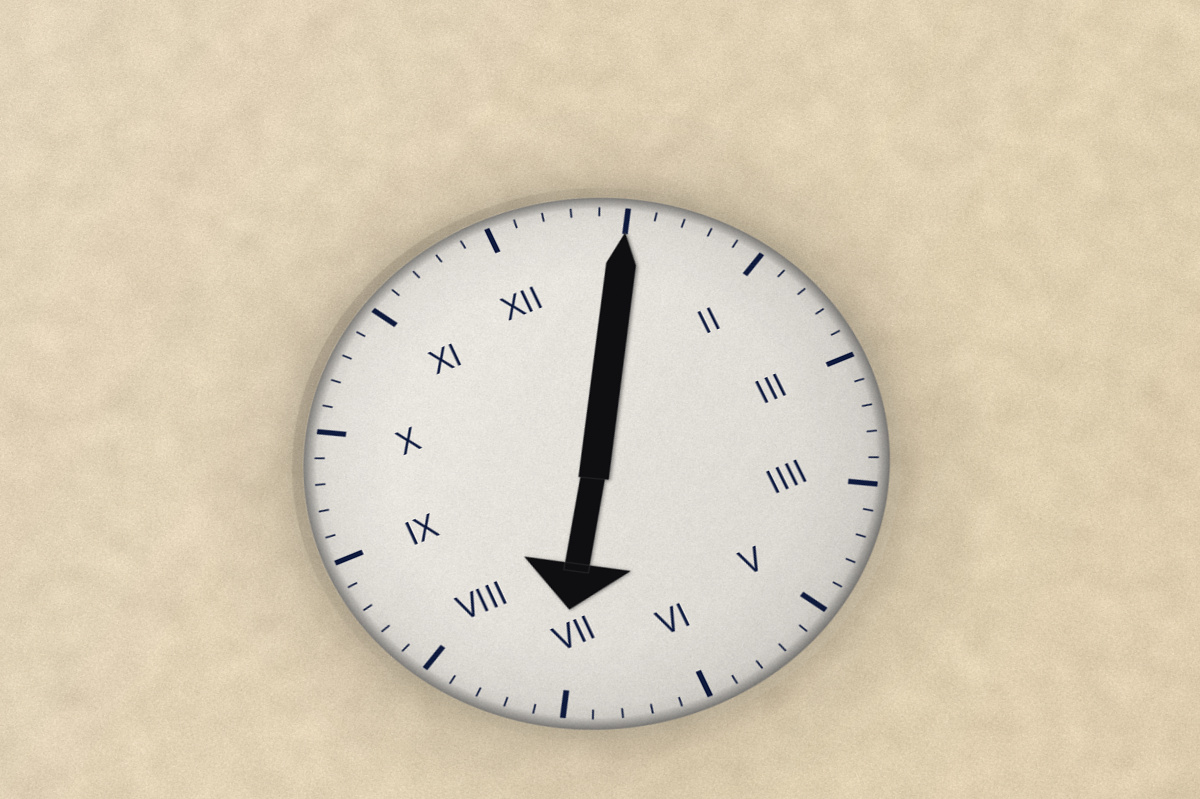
7.05
